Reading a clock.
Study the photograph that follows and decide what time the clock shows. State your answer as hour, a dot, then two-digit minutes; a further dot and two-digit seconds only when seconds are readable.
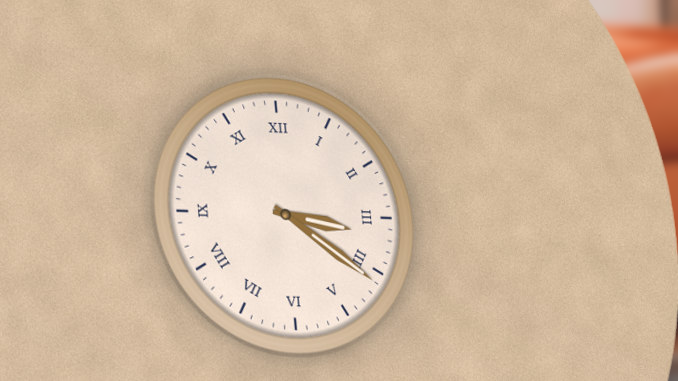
3.21
